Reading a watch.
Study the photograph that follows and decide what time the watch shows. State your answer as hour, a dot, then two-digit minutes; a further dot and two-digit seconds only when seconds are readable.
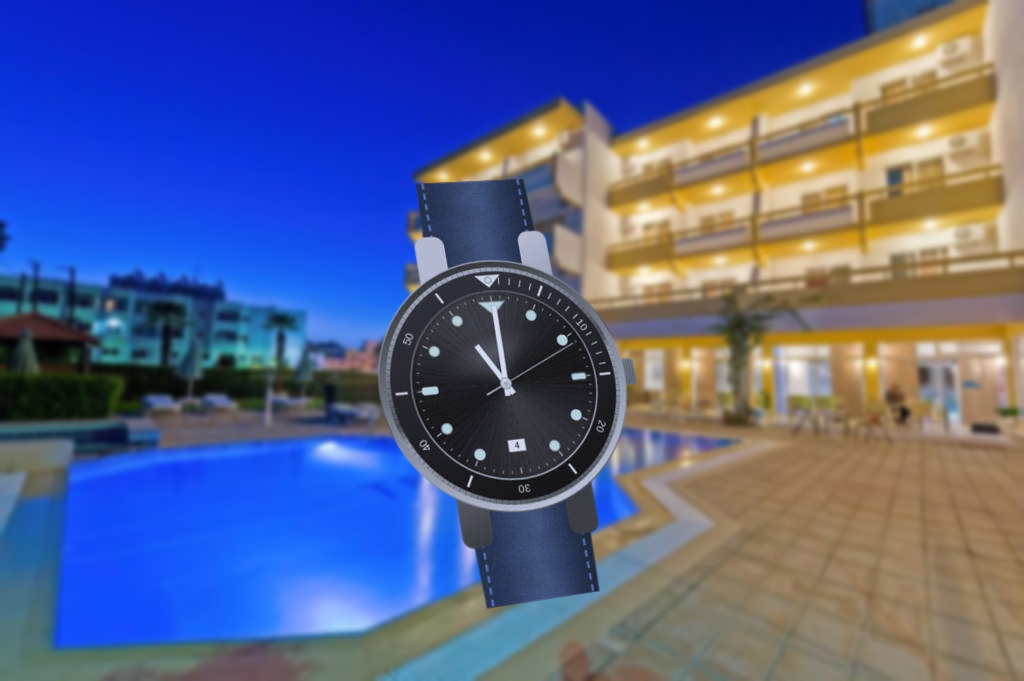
11.00.11
